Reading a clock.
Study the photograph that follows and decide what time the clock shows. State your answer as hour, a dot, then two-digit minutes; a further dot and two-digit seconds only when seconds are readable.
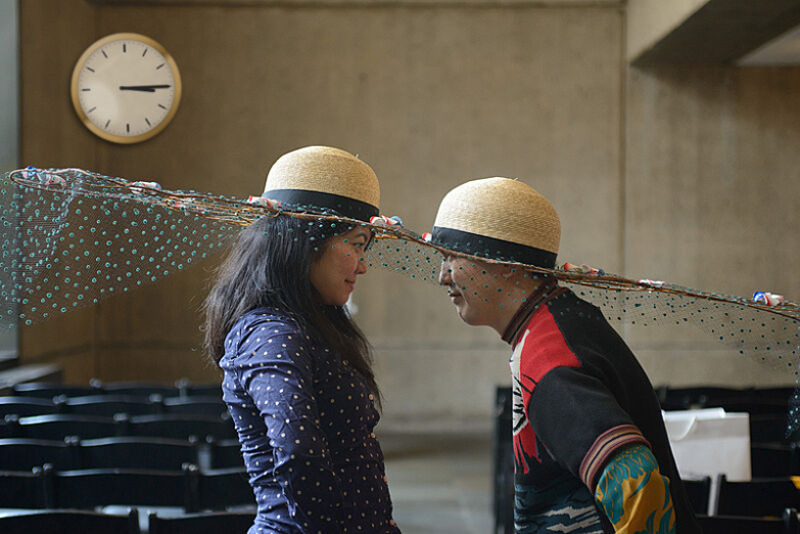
3.15
